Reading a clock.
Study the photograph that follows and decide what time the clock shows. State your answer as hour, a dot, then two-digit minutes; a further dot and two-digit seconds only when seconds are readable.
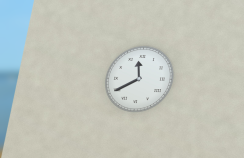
11.40
